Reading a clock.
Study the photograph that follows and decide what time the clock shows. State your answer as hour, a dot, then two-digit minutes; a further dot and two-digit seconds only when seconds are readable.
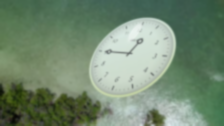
12.45
